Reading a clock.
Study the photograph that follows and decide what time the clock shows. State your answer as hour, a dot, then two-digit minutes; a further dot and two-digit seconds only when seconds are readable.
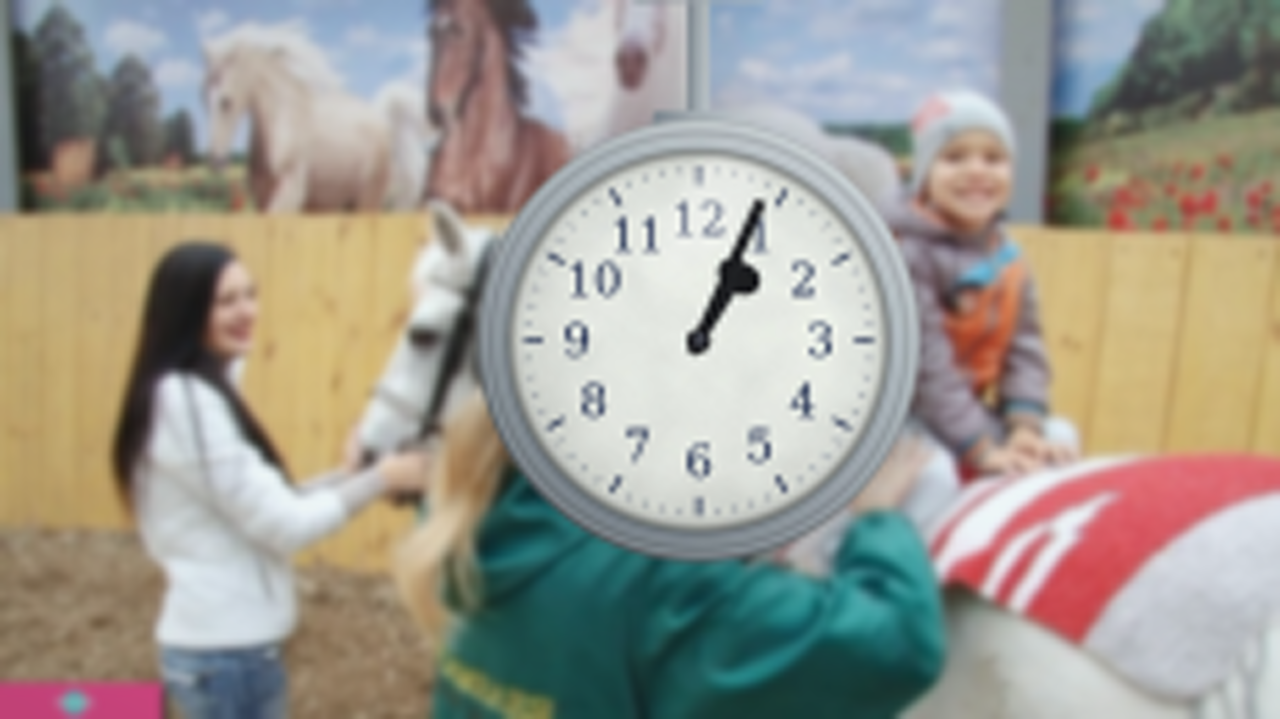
1.04
